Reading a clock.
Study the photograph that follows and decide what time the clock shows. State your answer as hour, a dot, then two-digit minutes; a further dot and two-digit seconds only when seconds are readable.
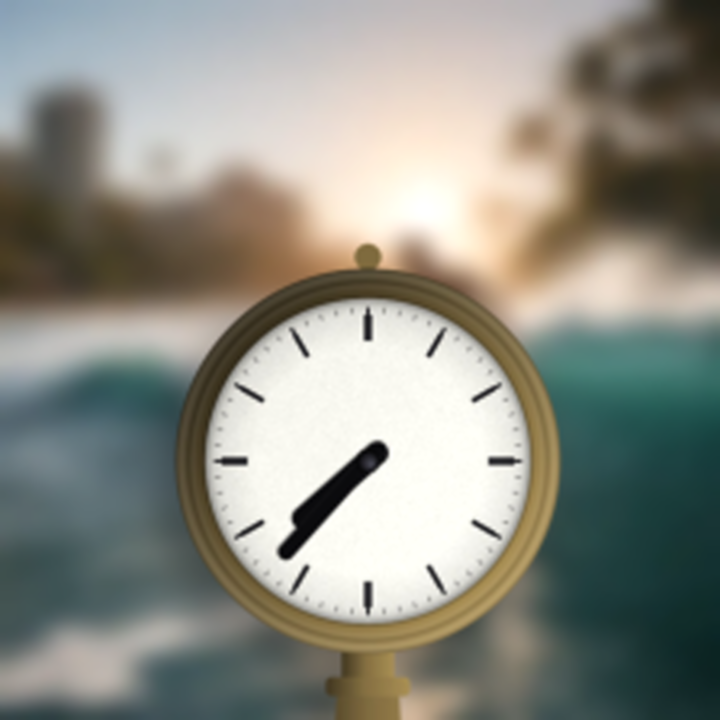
7.37
